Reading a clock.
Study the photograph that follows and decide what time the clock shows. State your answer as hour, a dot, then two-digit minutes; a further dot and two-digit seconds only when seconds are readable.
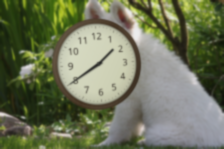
1.40
